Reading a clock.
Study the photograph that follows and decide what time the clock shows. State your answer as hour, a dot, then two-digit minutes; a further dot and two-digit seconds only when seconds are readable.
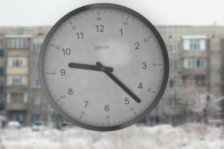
9.23
